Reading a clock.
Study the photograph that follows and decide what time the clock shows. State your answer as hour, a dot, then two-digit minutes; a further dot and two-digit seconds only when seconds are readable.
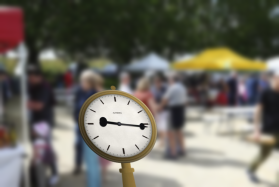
9.16
